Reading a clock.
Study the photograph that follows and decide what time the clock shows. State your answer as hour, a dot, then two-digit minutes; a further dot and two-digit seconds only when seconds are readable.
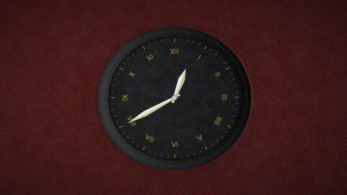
12.40
